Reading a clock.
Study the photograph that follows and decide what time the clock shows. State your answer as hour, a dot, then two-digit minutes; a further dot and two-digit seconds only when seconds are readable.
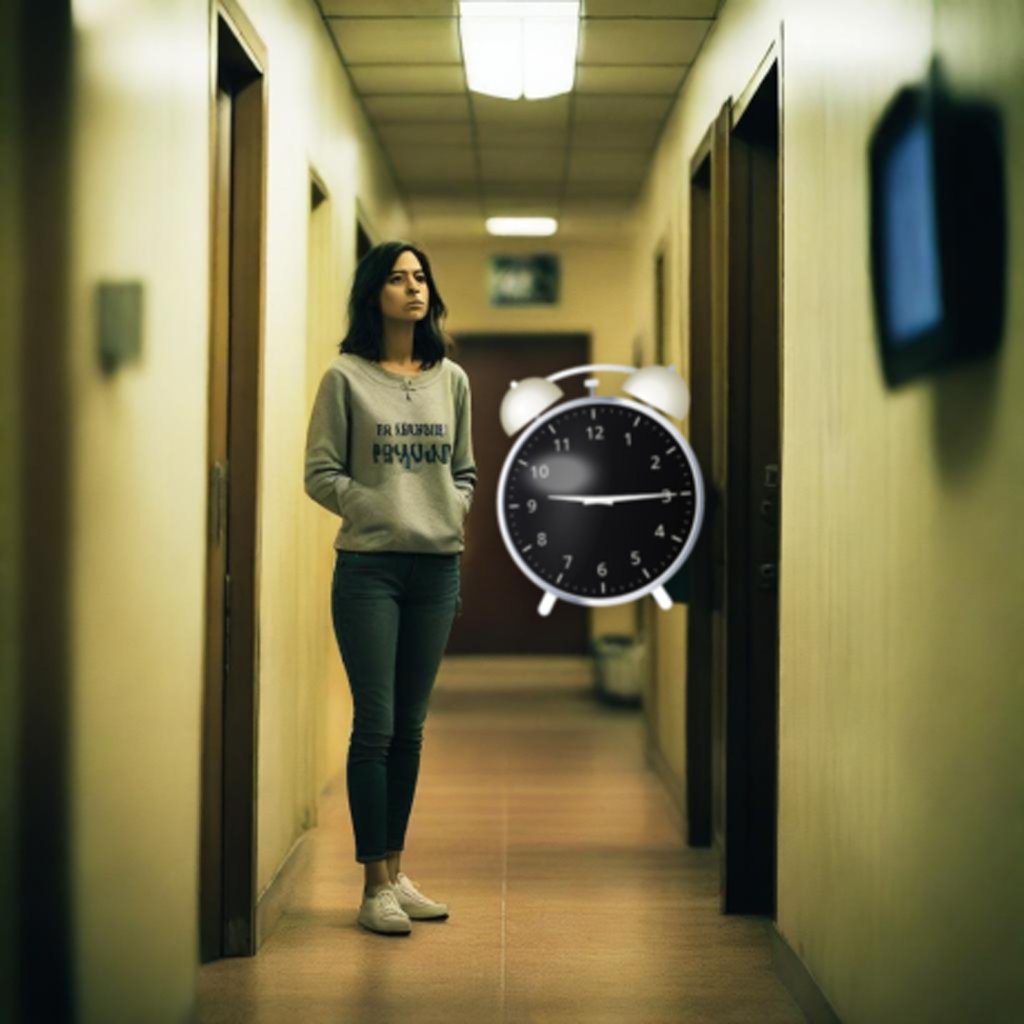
9.15
